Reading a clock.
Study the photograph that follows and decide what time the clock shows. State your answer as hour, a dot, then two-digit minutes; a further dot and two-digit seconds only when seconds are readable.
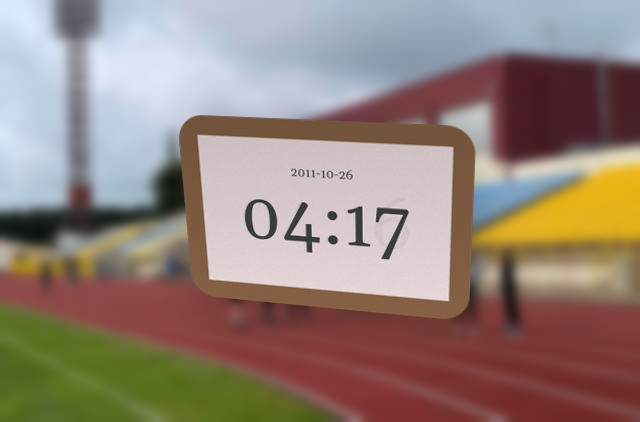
4.17
